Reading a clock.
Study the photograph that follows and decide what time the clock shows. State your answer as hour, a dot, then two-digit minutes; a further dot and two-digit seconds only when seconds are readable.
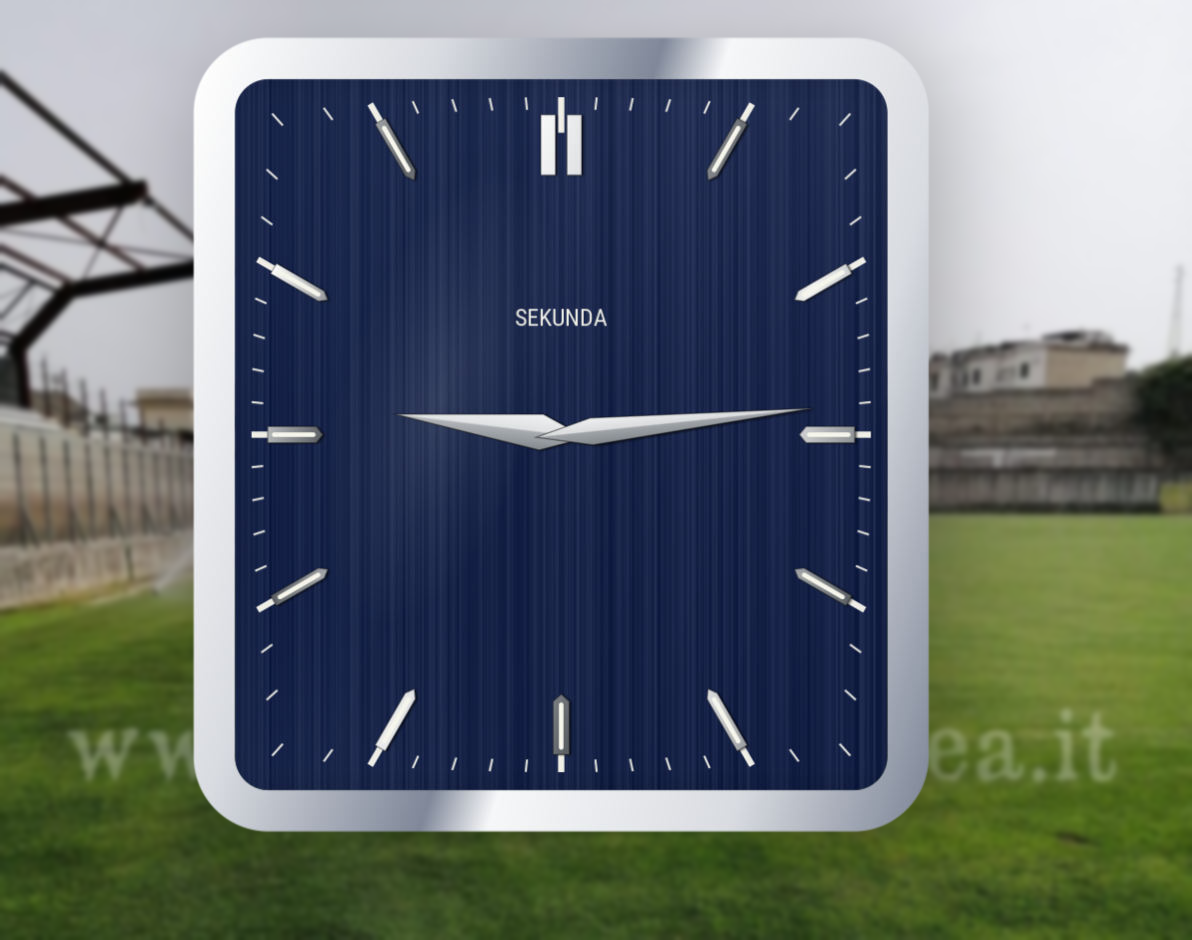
9.14
